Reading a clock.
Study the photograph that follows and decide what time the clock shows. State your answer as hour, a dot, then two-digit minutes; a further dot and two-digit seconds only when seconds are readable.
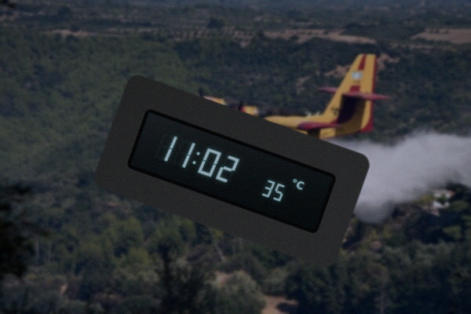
11.02
